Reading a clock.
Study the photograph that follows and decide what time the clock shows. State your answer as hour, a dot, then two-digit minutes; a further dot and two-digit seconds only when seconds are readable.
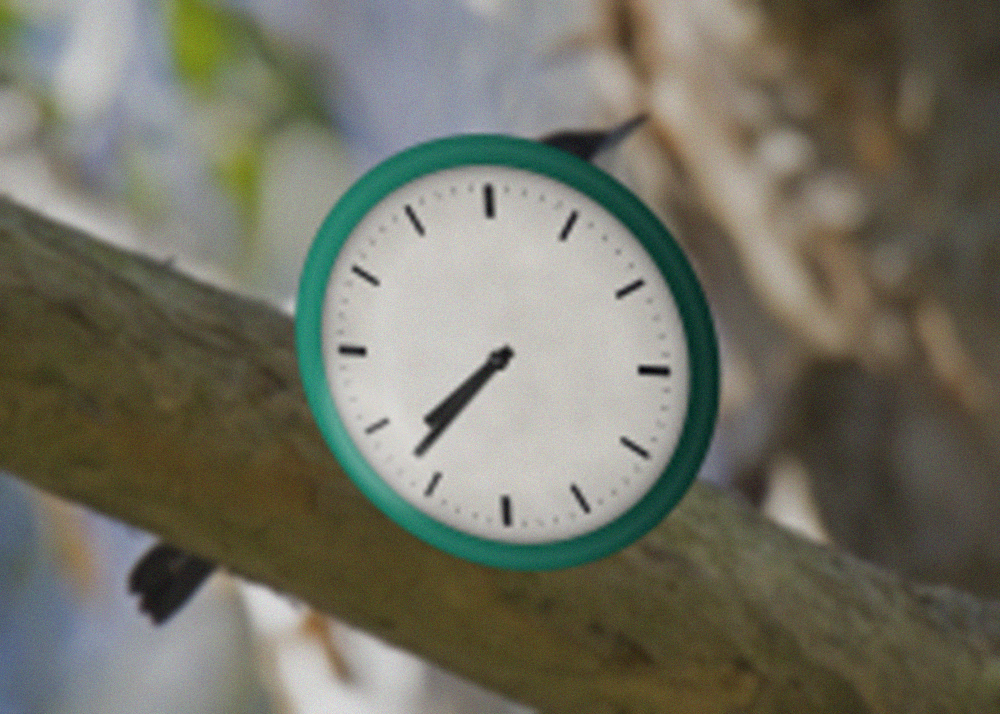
7.37
